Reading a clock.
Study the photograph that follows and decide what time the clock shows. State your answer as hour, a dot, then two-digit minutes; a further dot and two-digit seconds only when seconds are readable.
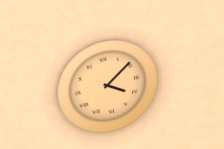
4.09
